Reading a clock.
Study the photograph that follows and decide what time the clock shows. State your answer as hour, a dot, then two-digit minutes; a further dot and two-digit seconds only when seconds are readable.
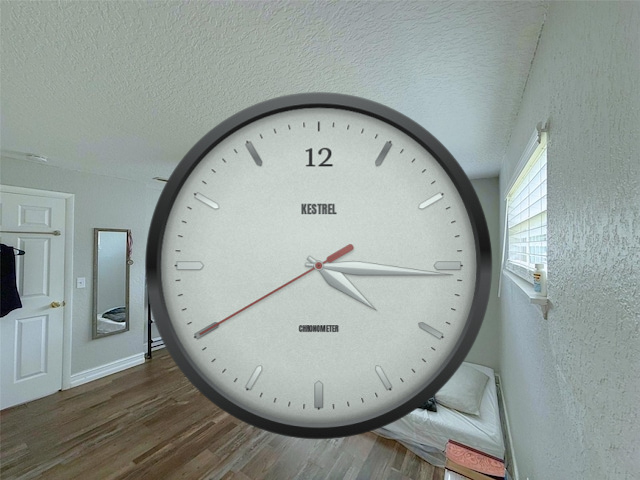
4.15.40
